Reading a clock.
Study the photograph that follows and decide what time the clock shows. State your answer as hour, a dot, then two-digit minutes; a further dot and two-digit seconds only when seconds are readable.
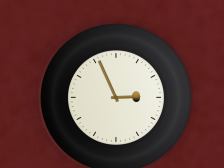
2.56
